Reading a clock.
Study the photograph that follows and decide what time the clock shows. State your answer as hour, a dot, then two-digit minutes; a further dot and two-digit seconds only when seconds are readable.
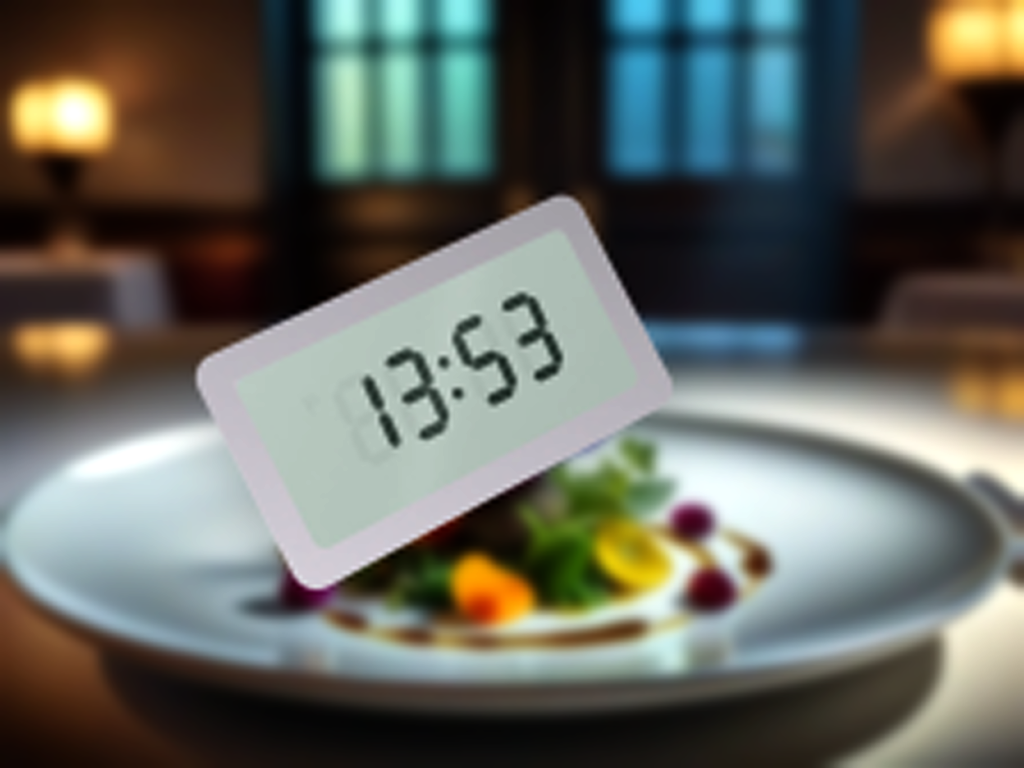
13.53
